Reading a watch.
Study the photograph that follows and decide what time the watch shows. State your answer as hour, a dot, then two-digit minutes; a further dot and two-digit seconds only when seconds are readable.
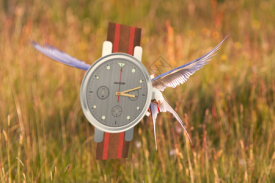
3.12
